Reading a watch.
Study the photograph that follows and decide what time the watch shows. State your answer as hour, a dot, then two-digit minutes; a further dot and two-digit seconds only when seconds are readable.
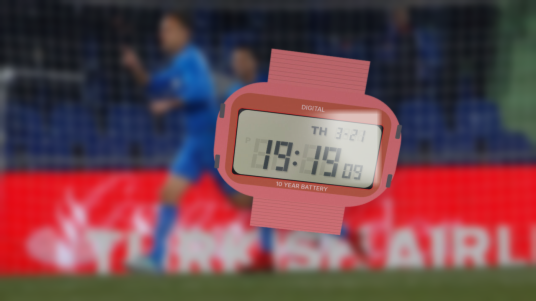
19.19.09
